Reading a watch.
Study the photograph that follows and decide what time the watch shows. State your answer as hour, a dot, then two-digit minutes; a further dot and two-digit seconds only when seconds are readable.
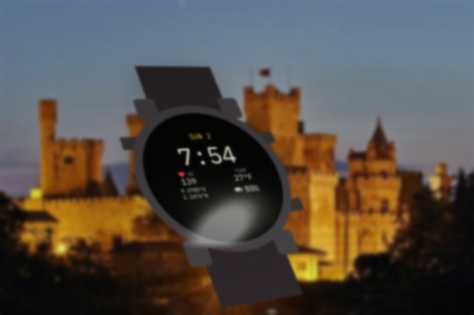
7.54
